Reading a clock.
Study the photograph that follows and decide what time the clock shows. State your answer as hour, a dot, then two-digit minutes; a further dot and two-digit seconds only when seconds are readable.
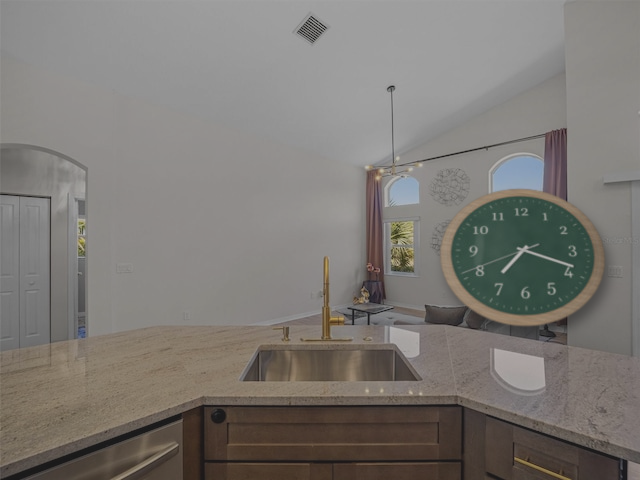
7.18.41
